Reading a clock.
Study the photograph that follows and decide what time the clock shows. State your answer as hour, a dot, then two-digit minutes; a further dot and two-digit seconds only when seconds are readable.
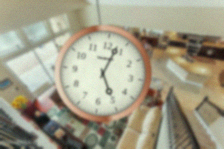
5.03
